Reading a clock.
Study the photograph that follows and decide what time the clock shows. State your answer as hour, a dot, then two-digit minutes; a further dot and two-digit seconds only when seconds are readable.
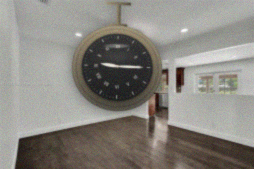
9.15
